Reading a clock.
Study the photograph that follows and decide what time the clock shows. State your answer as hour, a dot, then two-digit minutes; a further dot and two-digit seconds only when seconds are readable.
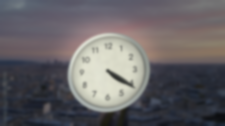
4.21
